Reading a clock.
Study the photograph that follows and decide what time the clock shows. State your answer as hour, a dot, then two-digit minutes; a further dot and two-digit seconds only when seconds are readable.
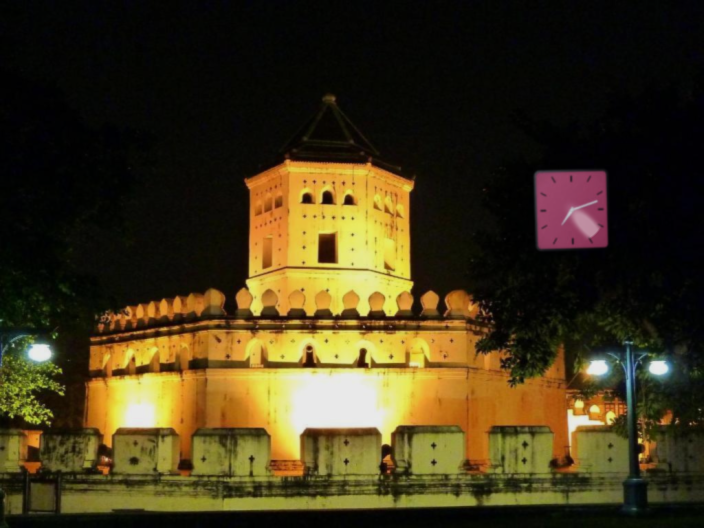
7.12
